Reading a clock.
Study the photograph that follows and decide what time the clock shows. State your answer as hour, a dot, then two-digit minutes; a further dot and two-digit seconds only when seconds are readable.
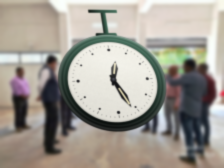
12.26
